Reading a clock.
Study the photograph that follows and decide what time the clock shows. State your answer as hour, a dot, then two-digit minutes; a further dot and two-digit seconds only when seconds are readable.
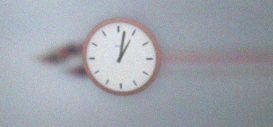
1.02
